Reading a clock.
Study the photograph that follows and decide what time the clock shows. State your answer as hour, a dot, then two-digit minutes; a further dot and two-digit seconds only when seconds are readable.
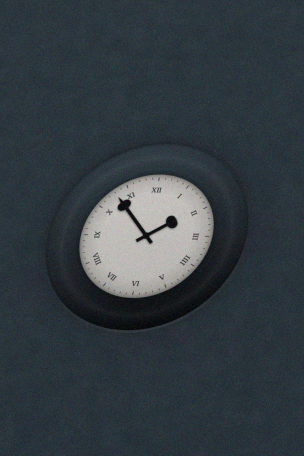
1.53
